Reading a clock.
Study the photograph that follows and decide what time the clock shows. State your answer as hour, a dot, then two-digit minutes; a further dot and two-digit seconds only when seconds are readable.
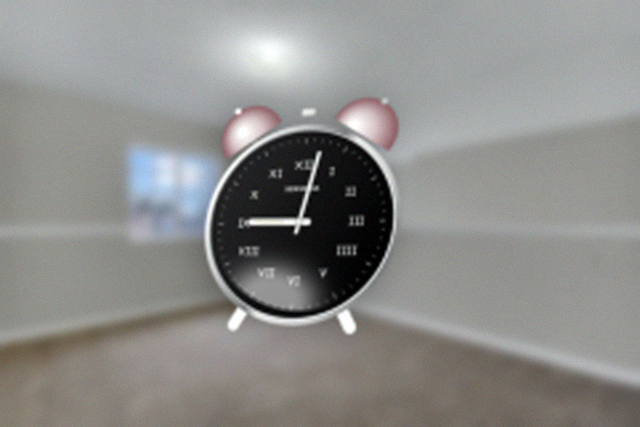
9.02
